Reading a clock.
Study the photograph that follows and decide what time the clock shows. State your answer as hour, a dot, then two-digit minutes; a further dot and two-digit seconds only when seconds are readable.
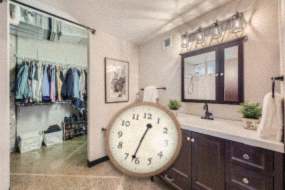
12.32
